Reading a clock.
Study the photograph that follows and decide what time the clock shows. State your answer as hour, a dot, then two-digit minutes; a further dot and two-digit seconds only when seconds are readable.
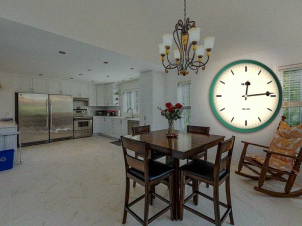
12.14
